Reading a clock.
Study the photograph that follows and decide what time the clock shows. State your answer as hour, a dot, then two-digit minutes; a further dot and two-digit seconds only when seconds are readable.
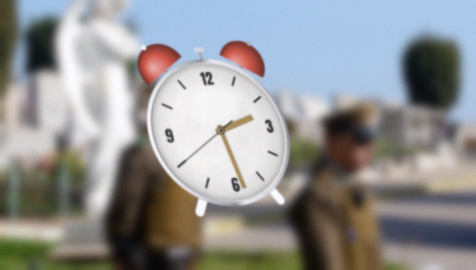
2.28.40
